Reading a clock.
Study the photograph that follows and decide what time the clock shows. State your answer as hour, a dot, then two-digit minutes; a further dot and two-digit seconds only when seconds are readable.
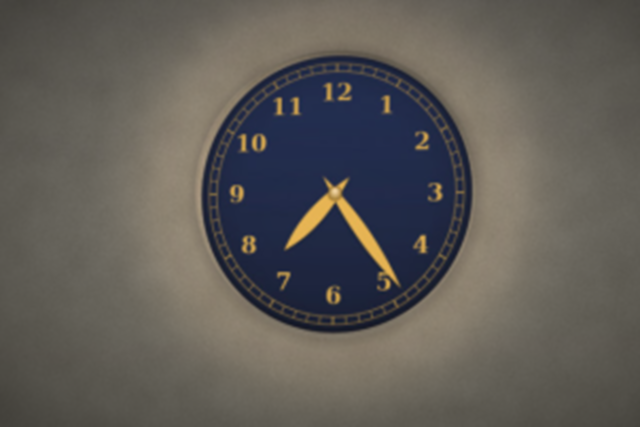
7.24
